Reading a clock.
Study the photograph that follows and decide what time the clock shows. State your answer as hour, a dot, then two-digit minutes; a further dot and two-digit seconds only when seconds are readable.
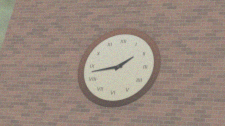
1.43
